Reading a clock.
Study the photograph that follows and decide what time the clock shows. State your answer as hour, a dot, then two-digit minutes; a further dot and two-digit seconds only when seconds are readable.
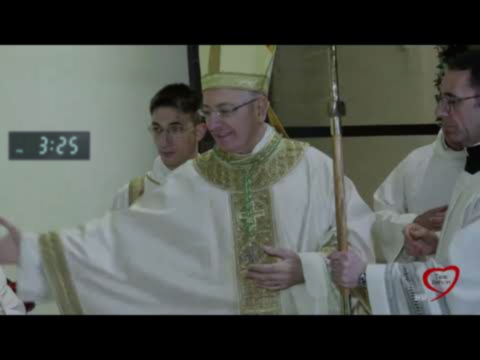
3.25
